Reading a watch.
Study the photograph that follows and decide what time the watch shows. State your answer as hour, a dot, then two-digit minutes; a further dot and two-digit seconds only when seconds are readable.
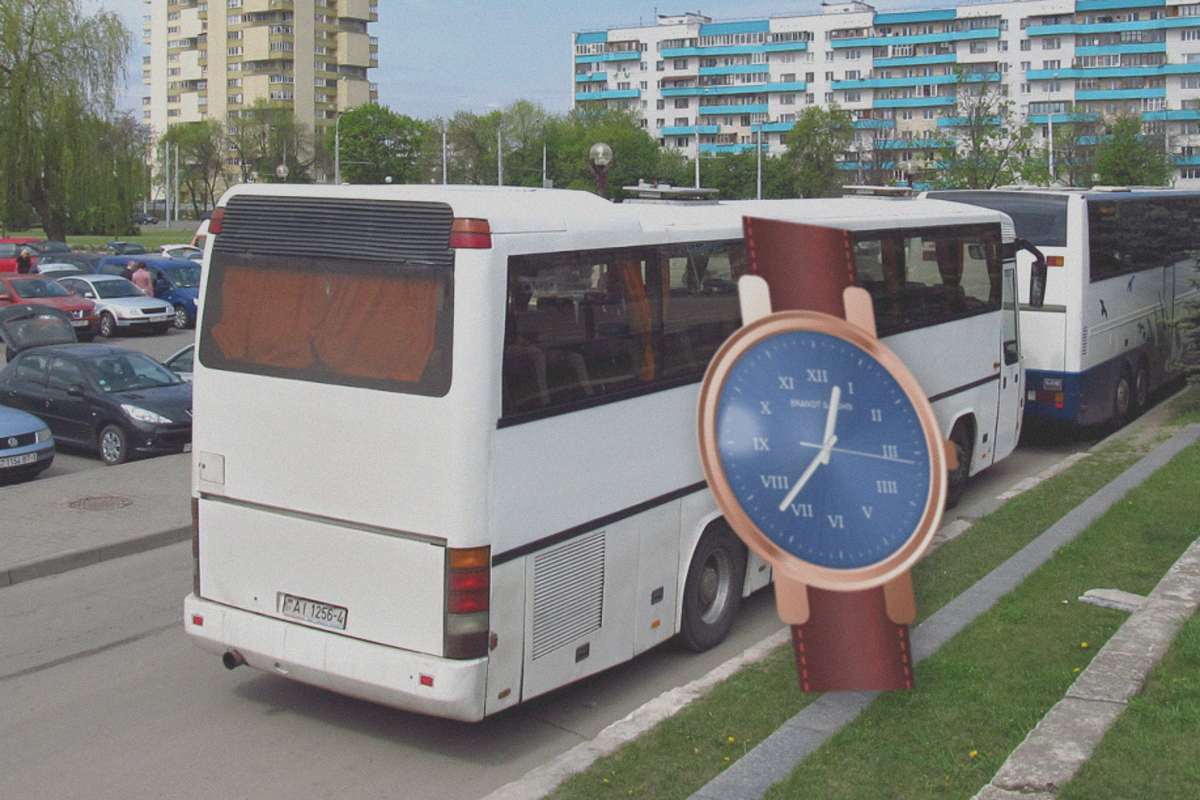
12.37.16
